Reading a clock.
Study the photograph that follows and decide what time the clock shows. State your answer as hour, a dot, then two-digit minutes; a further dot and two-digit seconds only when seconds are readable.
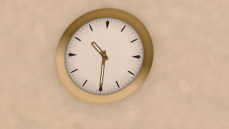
10.30
